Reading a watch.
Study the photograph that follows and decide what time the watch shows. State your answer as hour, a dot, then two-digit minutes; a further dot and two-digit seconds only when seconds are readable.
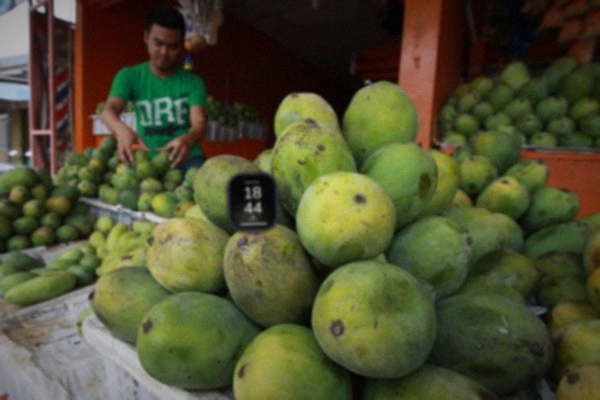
18.44
